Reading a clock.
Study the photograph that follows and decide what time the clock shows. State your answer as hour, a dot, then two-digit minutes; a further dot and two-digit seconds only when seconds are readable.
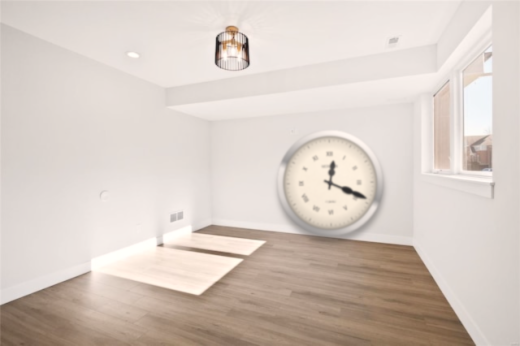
12.19
